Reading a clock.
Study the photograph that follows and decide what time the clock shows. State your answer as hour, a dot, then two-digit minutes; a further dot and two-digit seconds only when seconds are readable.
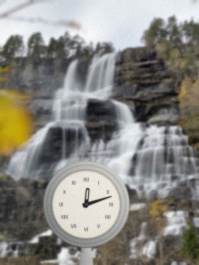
12.12
